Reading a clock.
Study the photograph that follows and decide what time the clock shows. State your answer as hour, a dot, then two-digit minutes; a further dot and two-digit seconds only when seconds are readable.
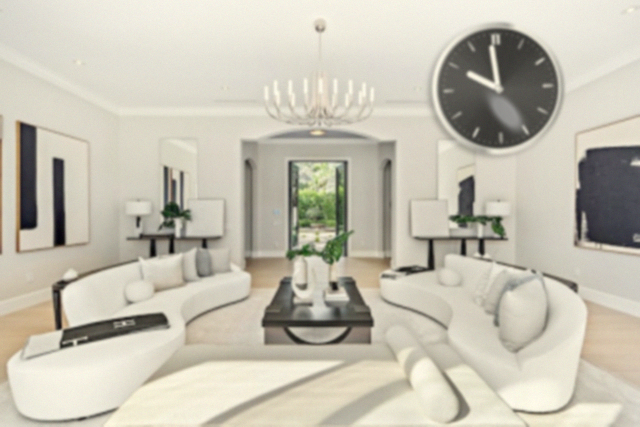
9.59
